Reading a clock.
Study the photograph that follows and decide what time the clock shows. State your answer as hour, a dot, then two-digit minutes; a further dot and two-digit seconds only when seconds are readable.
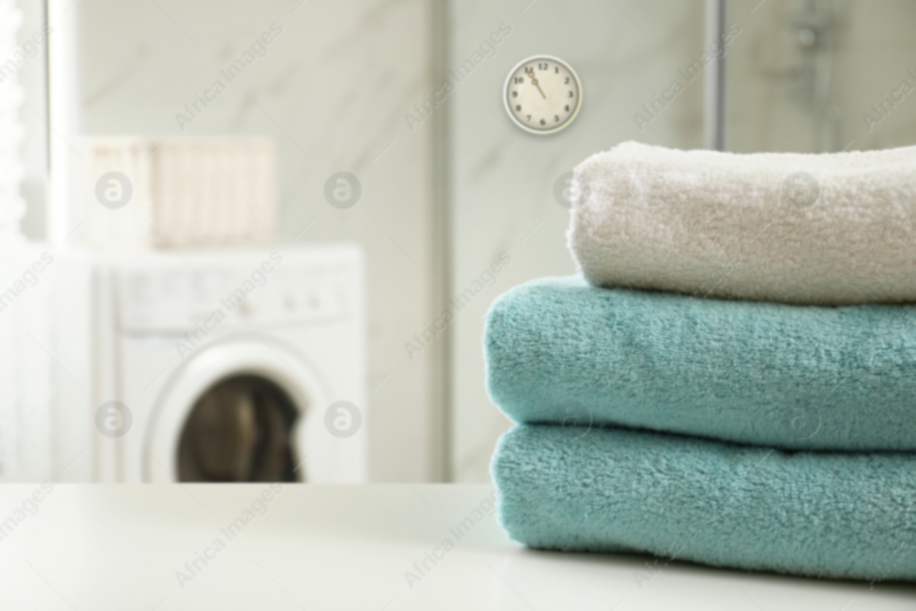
10.55
